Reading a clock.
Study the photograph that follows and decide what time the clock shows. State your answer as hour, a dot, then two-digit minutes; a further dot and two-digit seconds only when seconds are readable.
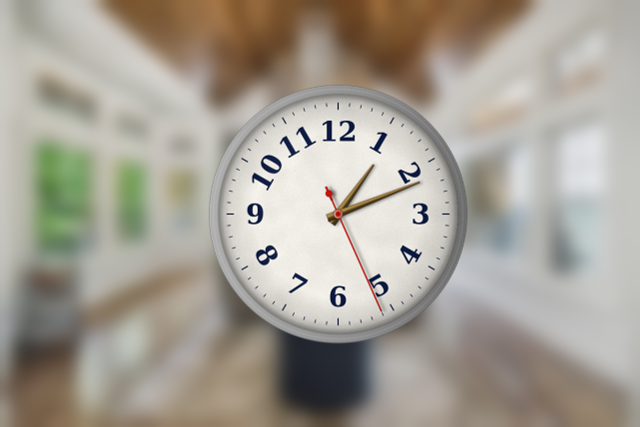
1.11.26
